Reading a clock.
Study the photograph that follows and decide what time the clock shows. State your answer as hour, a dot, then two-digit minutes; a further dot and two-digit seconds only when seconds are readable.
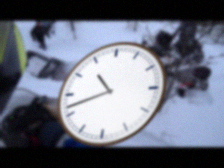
10.42
